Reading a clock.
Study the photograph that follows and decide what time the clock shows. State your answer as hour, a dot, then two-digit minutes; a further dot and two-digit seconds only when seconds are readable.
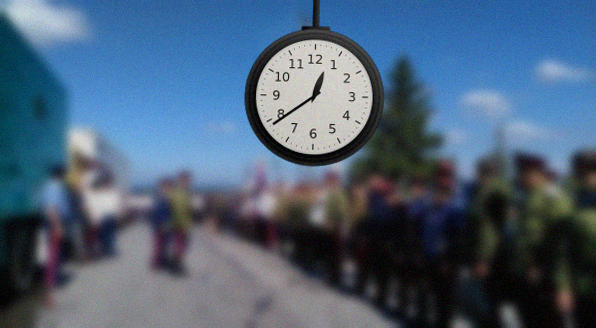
12.39
